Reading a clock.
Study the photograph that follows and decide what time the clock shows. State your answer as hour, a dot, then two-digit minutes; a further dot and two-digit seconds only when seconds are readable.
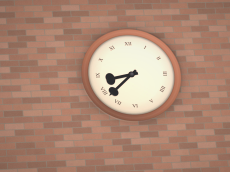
8.38
